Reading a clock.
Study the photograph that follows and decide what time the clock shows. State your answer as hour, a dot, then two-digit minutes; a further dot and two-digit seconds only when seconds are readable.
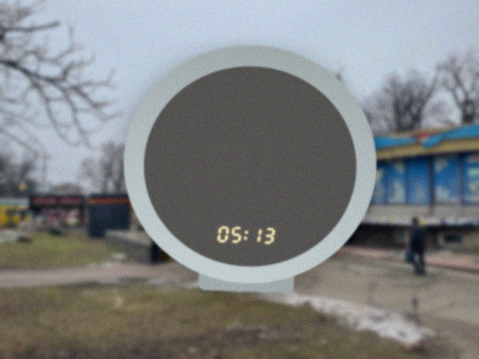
5.13
